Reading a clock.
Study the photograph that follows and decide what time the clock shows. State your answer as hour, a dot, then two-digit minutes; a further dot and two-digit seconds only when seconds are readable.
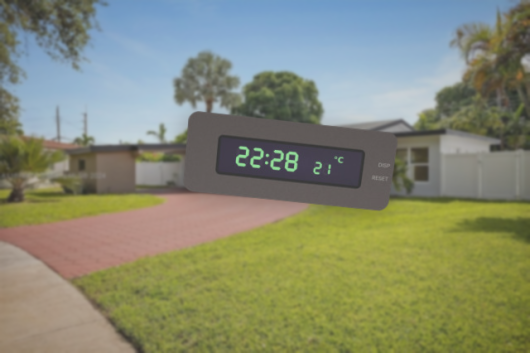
22.28
